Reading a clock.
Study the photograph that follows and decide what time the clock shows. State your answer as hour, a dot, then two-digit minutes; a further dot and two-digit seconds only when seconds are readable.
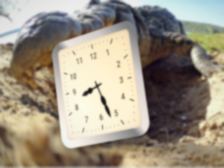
8.27
